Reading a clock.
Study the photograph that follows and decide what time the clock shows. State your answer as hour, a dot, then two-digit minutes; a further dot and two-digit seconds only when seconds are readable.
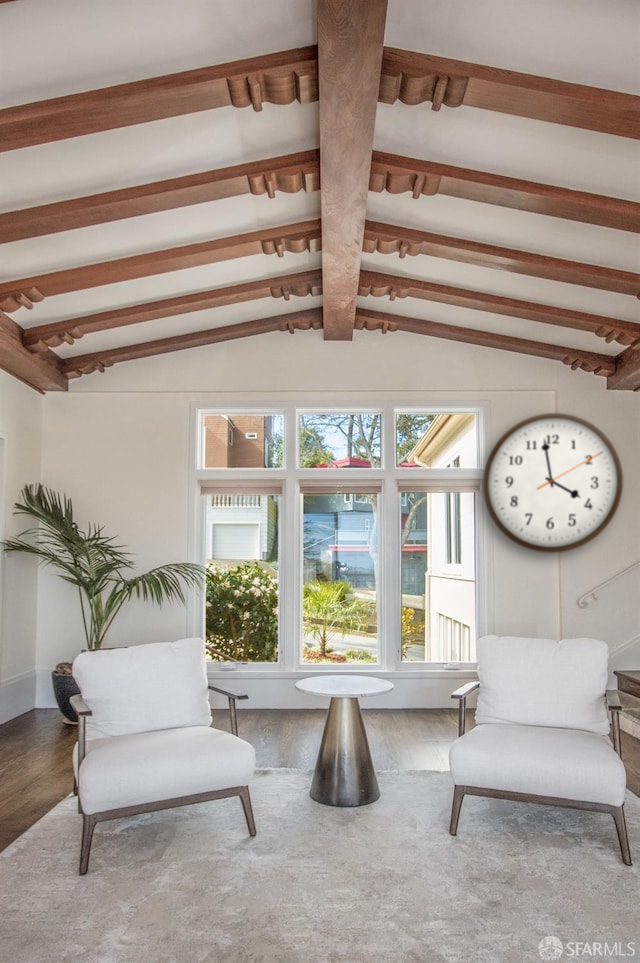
3.58.10
